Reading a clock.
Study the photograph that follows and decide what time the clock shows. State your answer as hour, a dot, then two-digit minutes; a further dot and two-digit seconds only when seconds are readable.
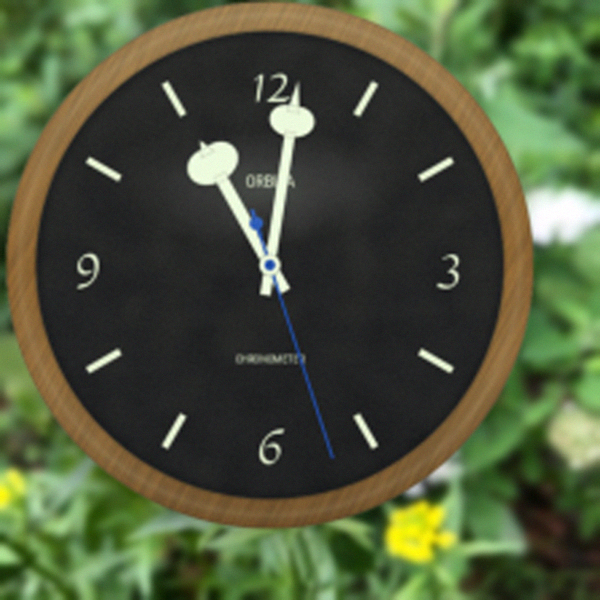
11.01.27
